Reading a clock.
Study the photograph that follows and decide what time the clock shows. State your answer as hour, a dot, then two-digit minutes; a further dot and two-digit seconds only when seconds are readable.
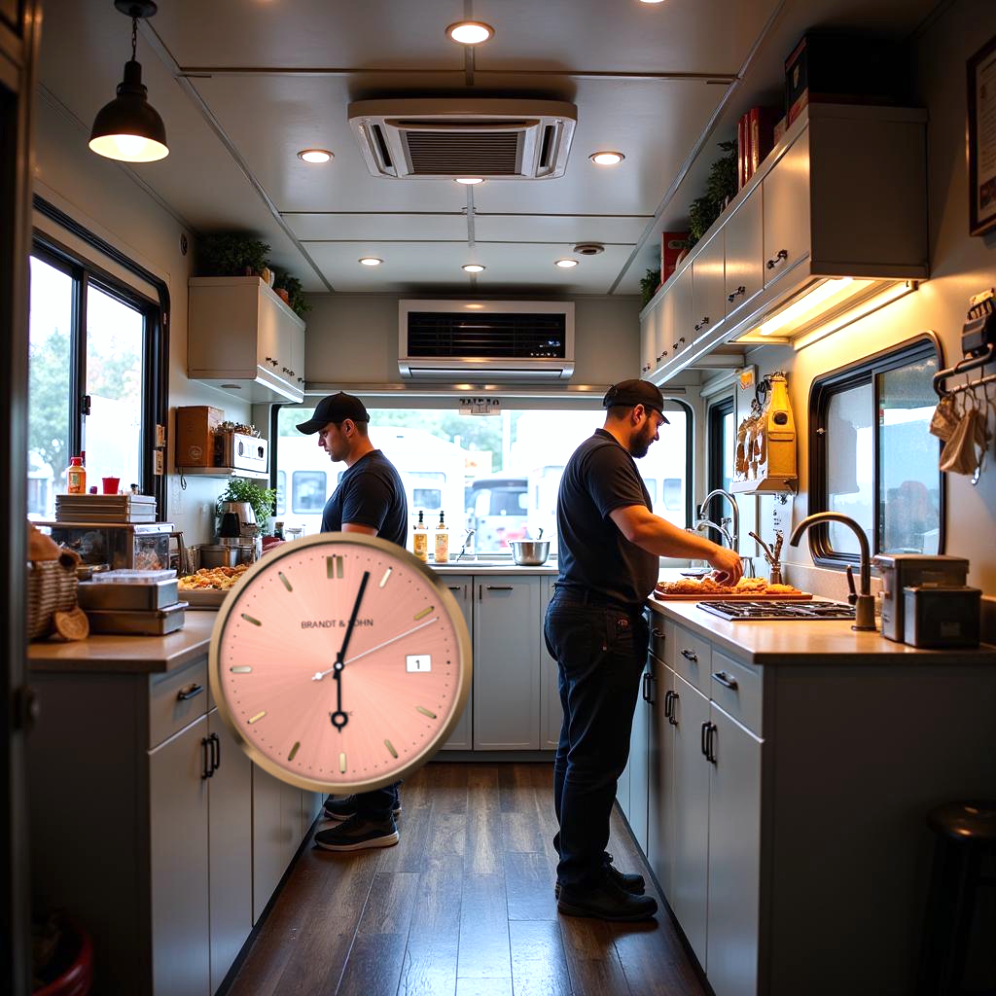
6.03.11
